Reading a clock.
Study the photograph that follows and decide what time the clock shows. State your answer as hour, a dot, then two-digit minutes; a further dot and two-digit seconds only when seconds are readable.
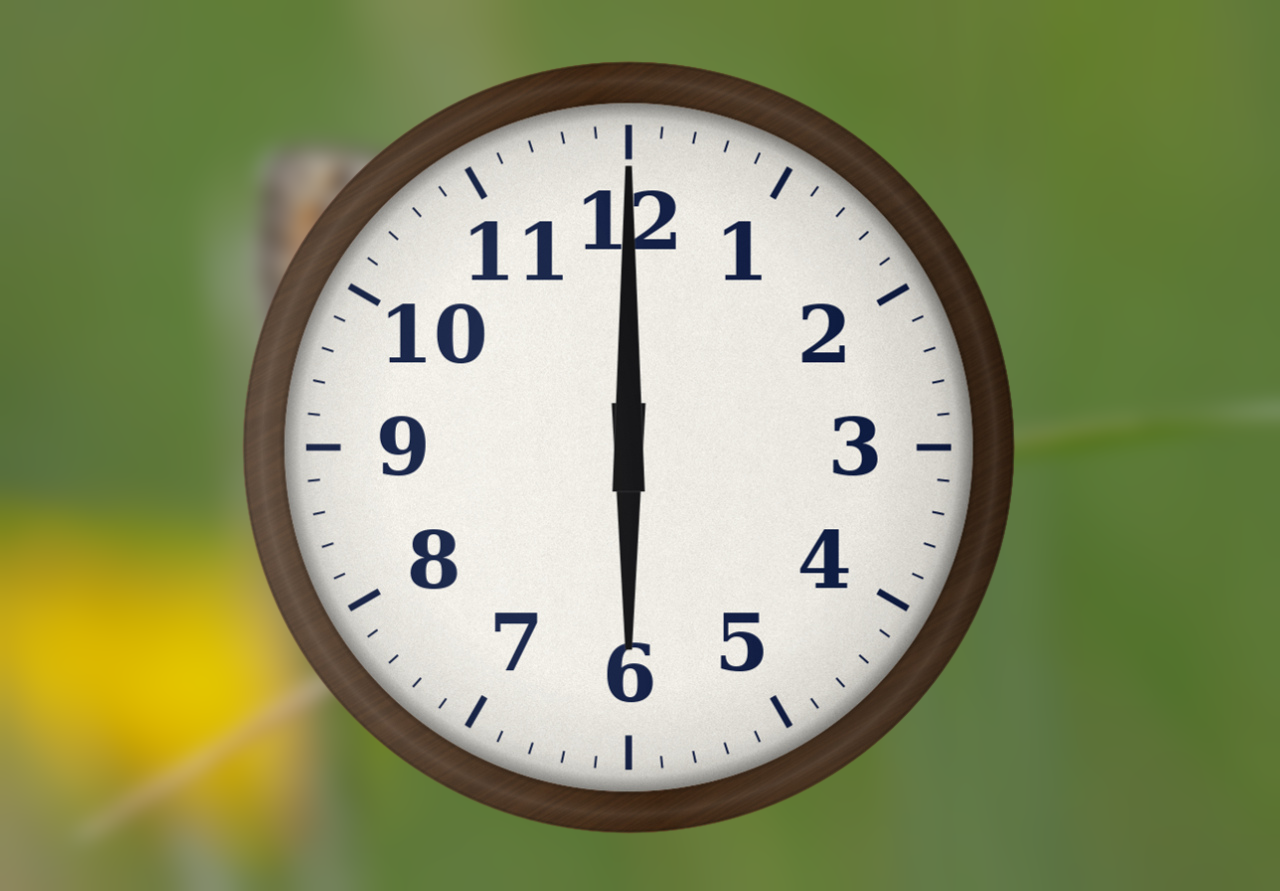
6.00
